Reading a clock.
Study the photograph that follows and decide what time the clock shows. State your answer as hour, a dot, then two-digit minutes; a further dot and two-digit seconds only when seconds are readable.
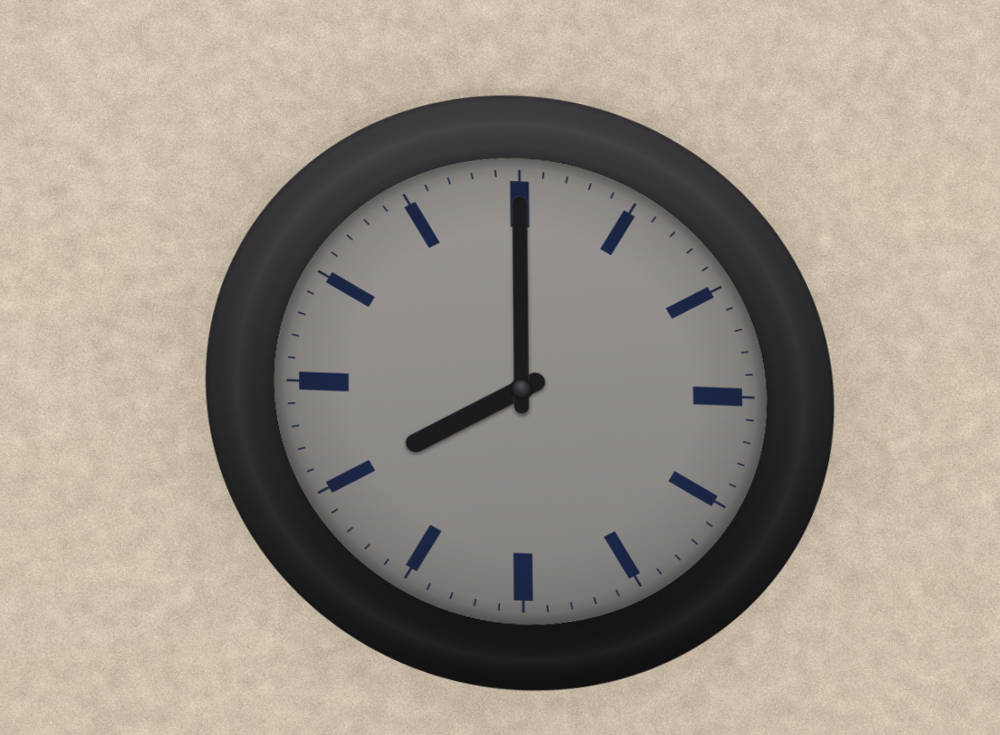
8.00
